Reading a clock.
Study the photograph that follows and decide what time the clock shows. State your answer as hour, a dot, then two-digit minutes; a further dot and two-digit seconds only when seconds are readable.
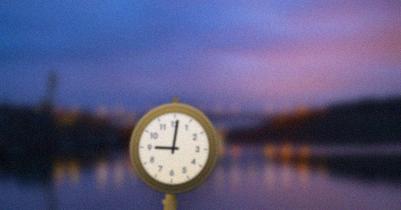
9.01
